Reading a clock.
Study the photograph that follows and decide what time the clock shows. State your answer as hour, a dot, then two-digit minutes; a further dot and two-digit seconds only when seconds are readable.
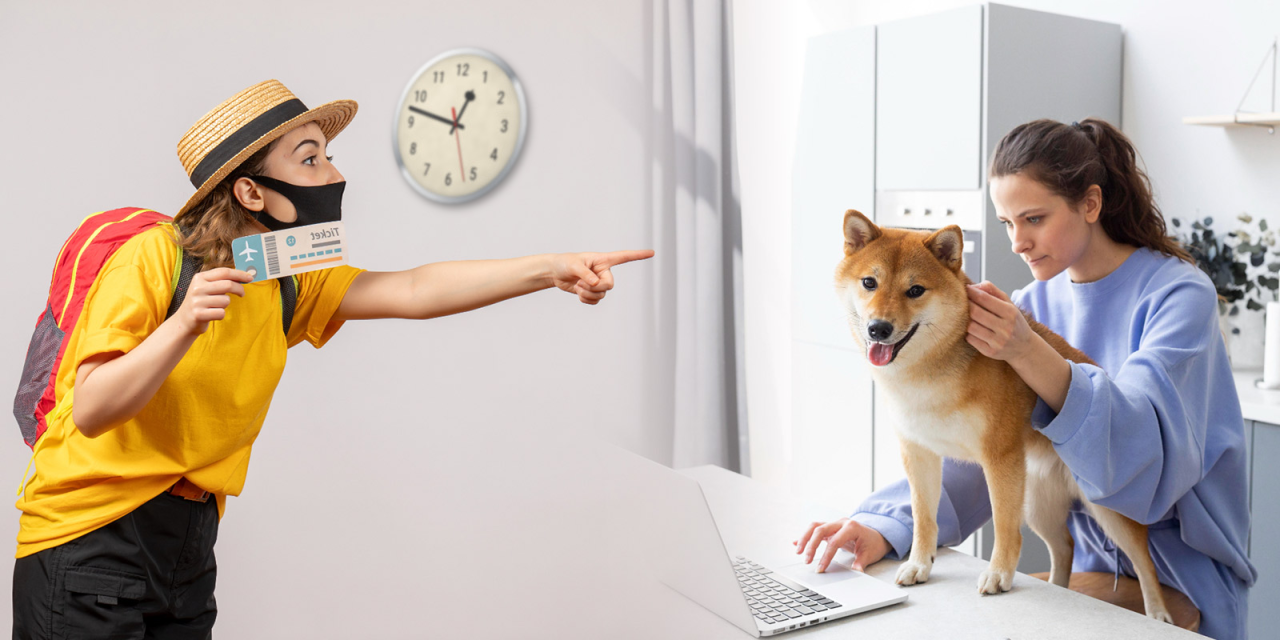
12.47.27
